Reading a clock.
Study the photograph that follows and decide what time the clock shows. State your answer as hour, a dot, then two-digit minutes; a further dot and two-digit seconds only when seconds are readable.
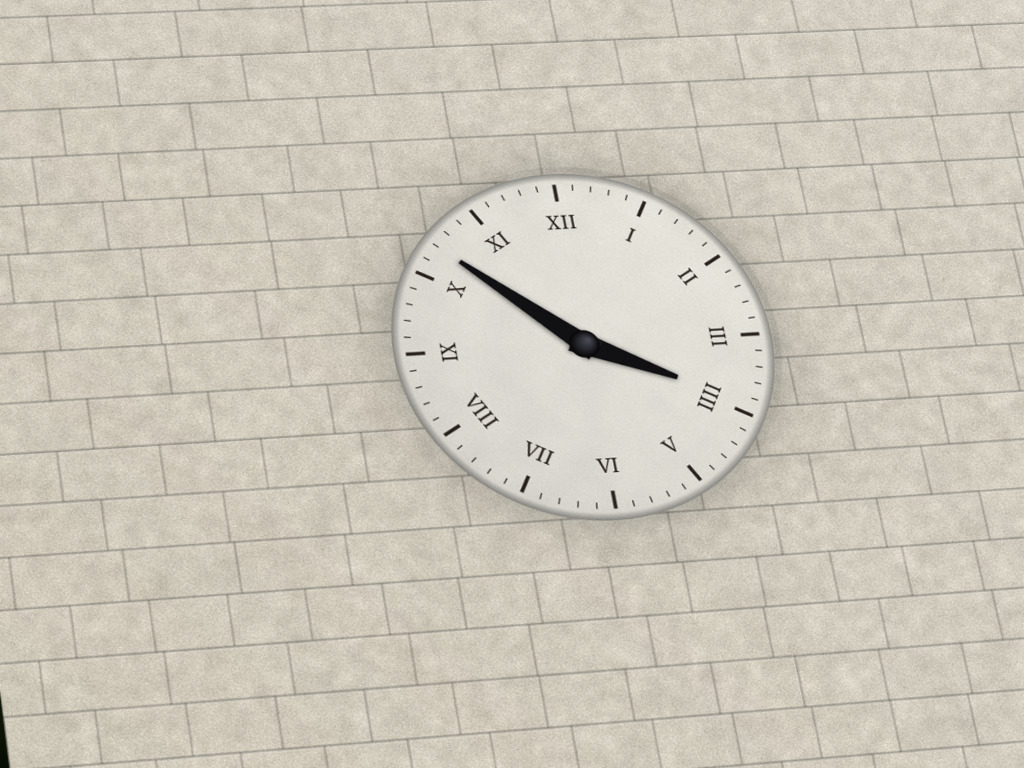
3.52
